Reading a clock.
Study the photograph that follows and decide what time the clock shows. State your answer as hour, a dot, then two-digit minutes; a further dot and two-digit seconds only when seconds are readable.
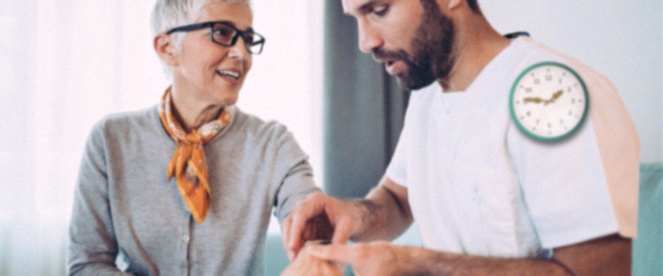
1.46
